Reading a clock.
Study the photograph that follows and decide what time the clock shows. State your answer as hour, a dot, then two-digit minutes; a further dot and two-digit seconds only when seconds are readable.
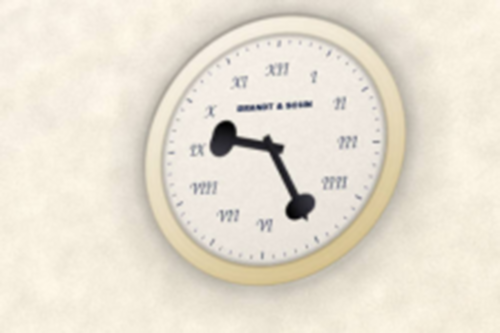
9.25
